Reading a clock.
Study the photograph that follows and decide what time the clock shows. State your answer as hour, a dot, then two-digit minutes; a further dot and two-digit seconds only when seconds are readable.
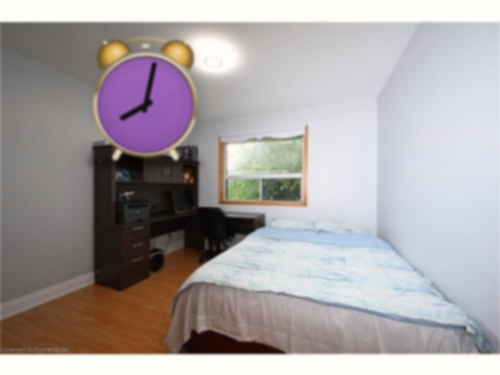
8.02
